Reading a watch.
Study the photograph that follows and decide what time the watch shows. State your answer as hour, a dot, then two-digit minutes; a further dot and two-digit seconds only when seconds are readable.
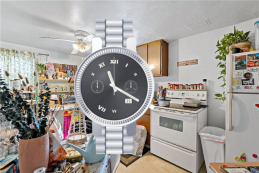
11.20
